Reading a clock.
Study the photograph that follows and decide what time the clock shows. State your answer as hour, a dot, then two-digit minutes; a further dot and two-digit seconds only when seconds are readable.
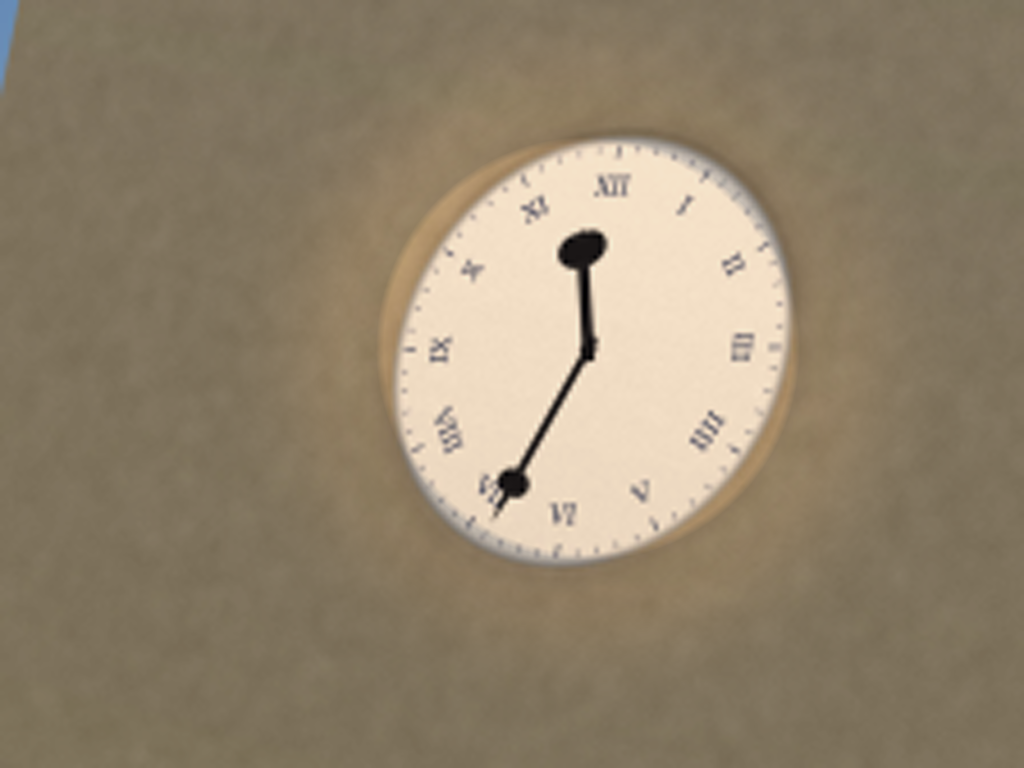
11.34
